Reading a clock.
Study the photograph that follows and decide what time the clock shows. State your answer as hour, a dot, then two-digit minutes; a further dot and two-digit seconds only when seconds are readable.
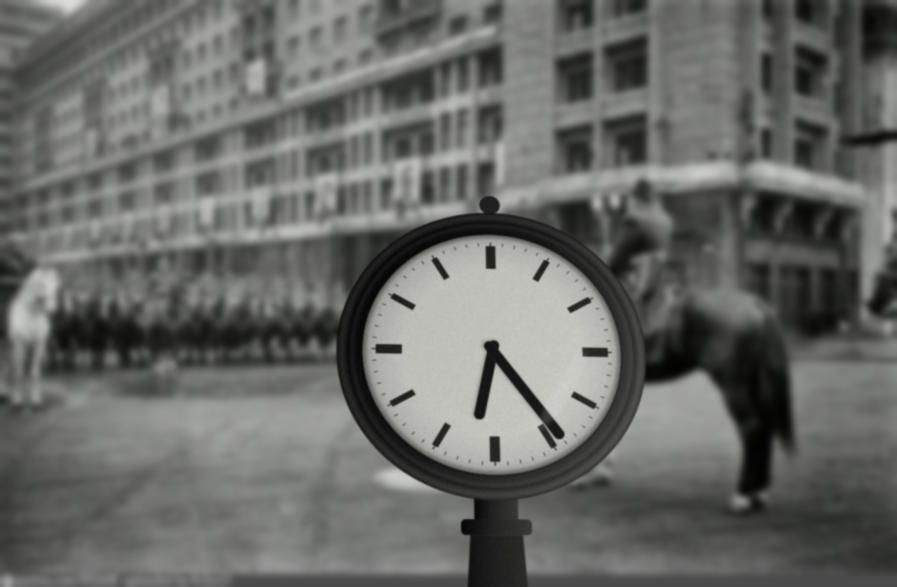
6.24
